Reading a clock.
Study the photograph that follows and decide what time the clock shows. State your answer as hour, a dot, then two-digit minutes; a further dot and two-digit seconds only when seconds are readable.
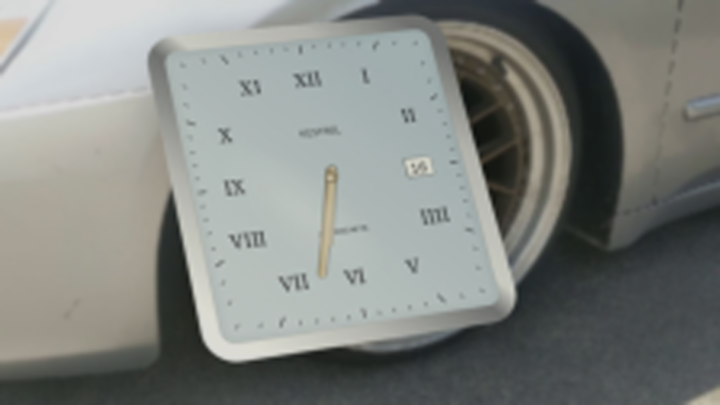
6.33
